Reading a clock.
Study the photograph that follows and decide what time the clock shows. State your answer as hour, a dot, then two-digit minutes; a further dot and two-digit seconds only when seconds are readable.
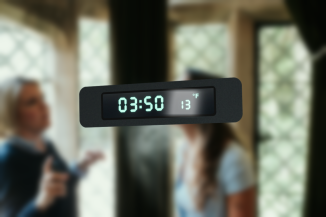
3.50
